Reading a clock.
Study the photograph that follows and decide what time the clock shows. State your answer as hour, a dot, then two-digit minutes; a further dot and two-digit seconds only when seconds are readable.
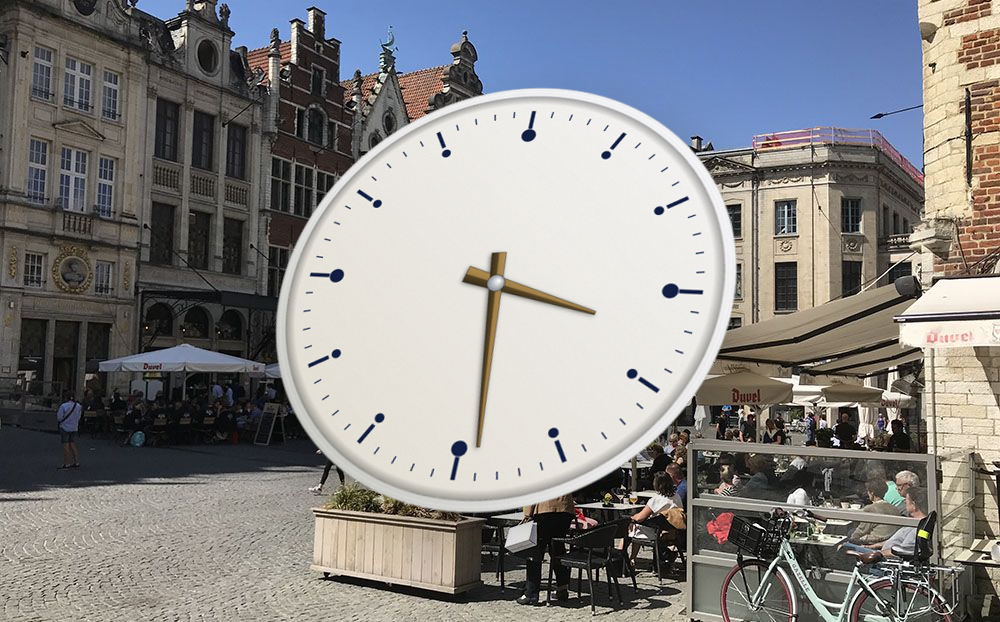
3.29
